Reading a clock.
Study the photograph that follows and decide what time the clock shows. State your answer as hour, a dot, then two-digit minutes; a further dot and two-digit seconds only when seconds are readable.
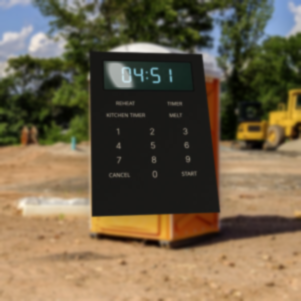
4.51
